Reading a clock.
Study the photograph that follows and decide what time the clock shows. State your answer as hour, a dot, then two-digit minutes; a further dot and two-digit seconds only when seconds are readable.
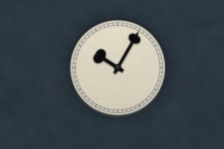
10.05
